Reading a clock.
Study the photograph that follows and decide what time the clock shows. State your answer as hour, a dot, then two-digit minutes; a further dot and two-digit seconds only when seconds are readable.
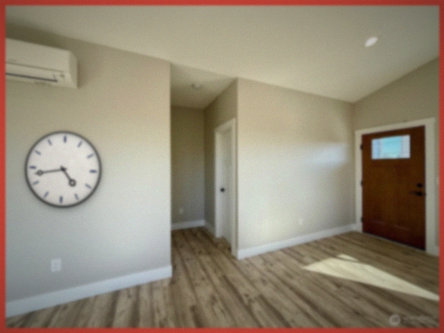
4.43
